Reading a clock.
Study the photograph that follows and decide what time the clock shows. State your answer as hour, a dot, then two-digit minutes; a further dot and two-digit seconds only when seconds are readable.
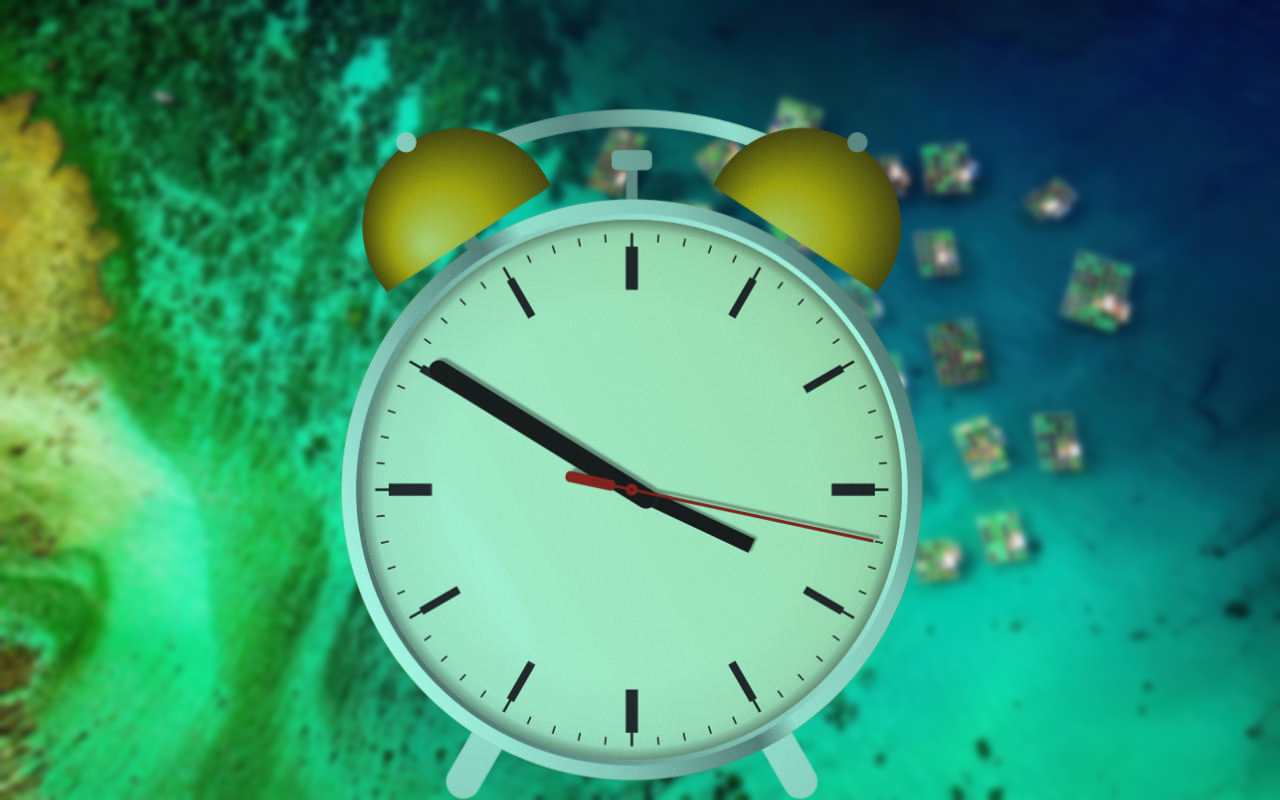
3.50.17
